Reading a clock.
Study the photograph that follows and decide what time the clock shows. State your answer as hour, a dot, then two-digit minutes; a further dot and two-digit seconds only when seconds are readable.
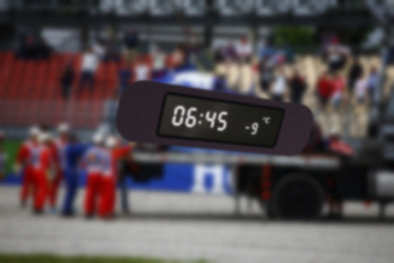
6.45
